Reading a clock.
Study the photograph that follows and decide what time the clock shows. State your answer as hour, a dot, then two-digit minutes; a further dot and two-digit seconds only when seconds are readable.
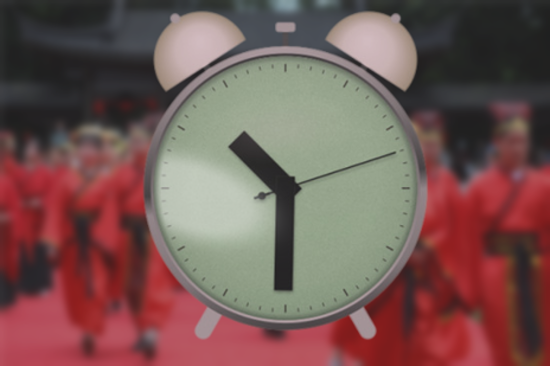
10.30.12
